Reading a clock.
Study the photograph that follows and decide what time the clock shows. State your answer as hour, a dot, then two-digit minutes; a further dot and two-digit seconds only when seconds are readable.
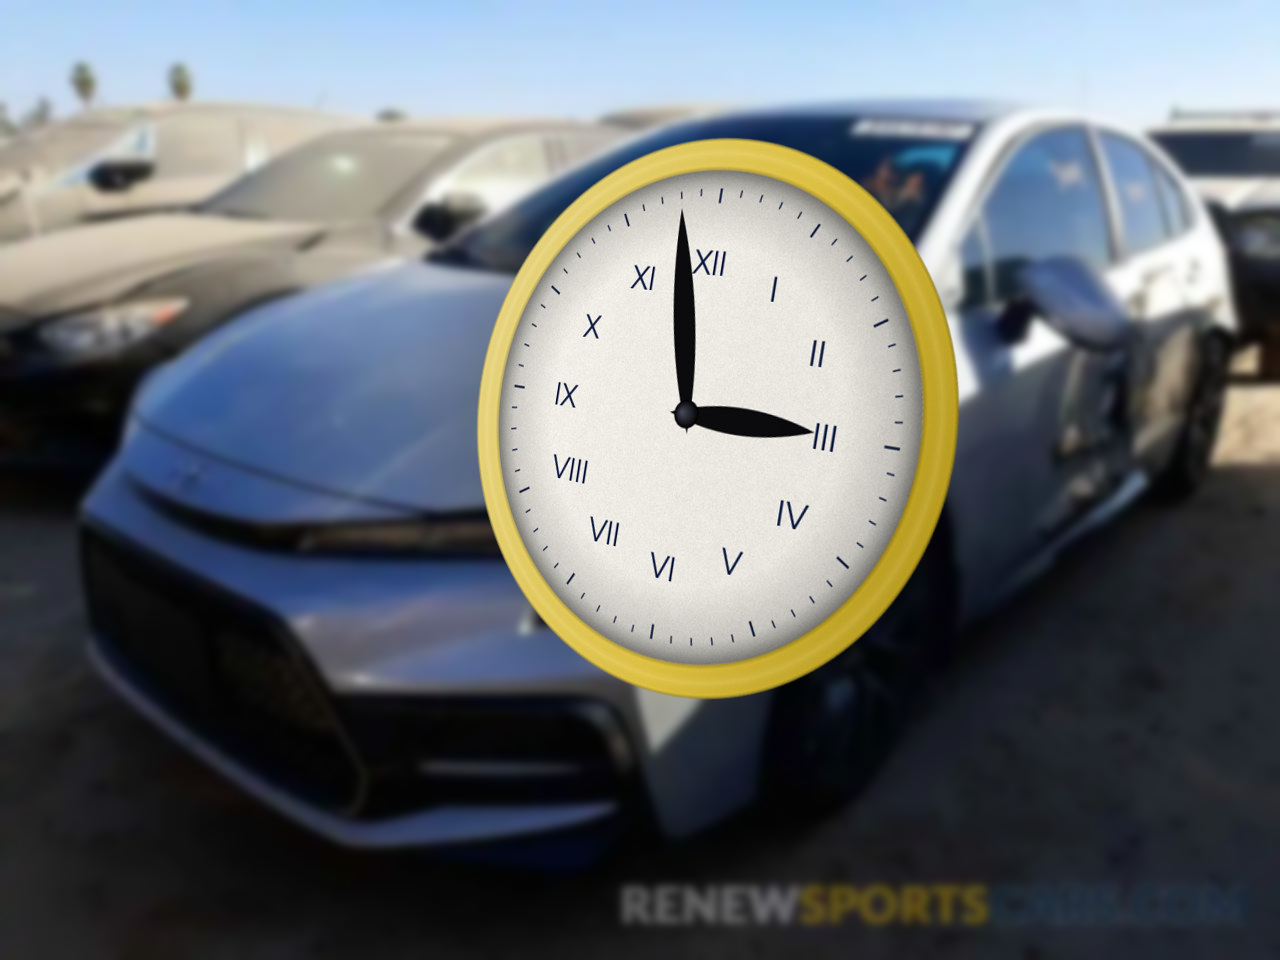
2.58
